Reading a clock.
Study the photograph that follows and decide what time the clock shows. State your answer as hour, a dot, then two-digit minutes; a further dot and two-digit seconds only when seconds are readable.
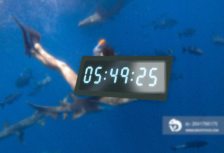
5.49.25
